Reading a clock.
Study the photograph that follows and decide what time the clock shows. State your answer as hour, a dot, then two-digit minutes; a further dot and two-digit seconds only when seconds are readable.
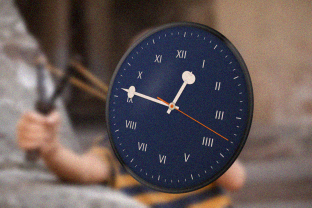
12.46.18
